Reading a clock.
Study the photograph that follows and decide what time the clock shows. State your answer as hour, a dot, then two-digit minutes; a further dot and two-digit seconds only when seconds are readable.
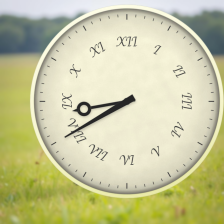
8.40
